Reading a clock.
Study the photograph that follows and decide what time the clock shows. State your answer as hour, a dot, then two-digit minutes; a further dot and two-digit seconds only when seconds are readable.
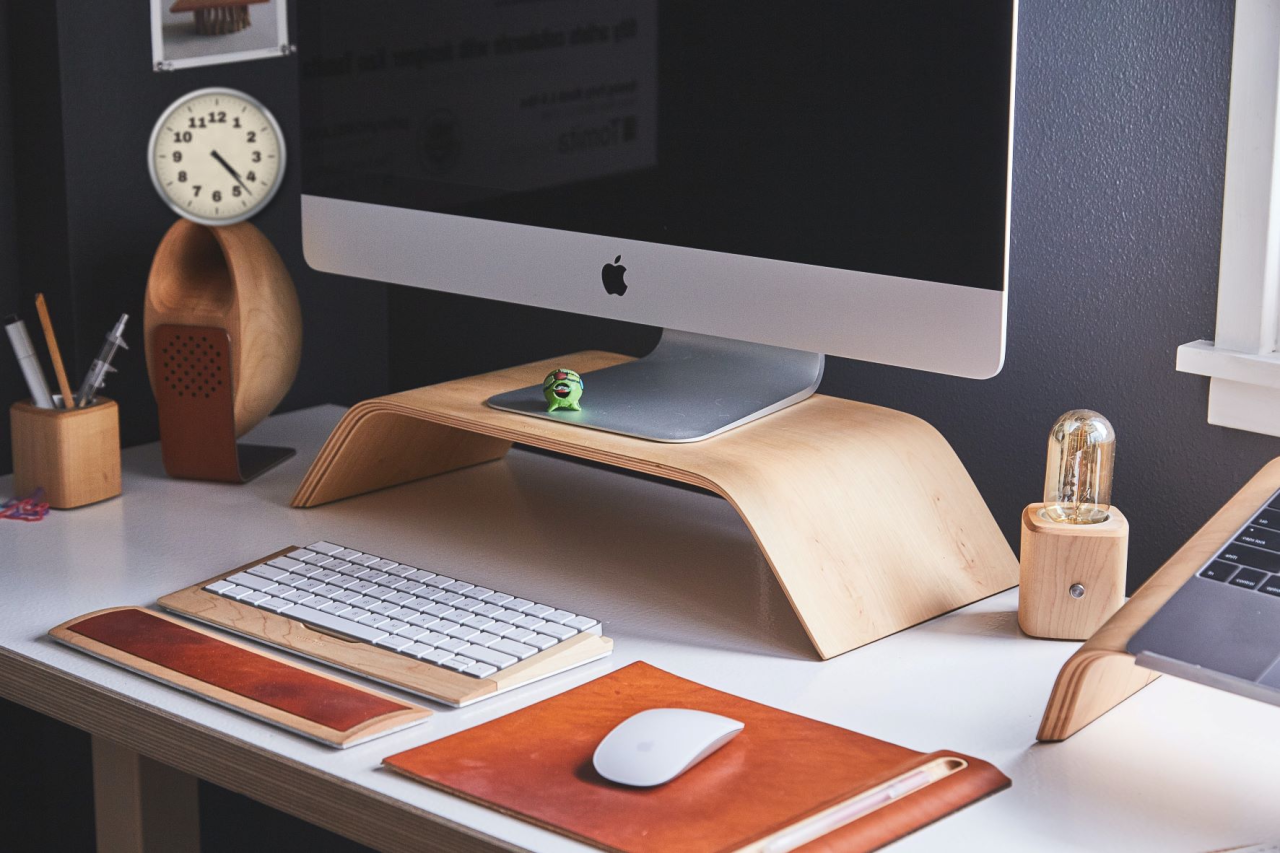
4.23
